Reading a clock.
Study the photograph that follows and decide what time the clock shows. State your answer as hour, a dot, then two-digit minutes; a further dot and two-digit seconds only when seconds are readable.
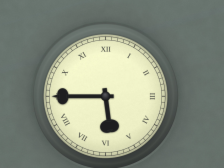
5.45
